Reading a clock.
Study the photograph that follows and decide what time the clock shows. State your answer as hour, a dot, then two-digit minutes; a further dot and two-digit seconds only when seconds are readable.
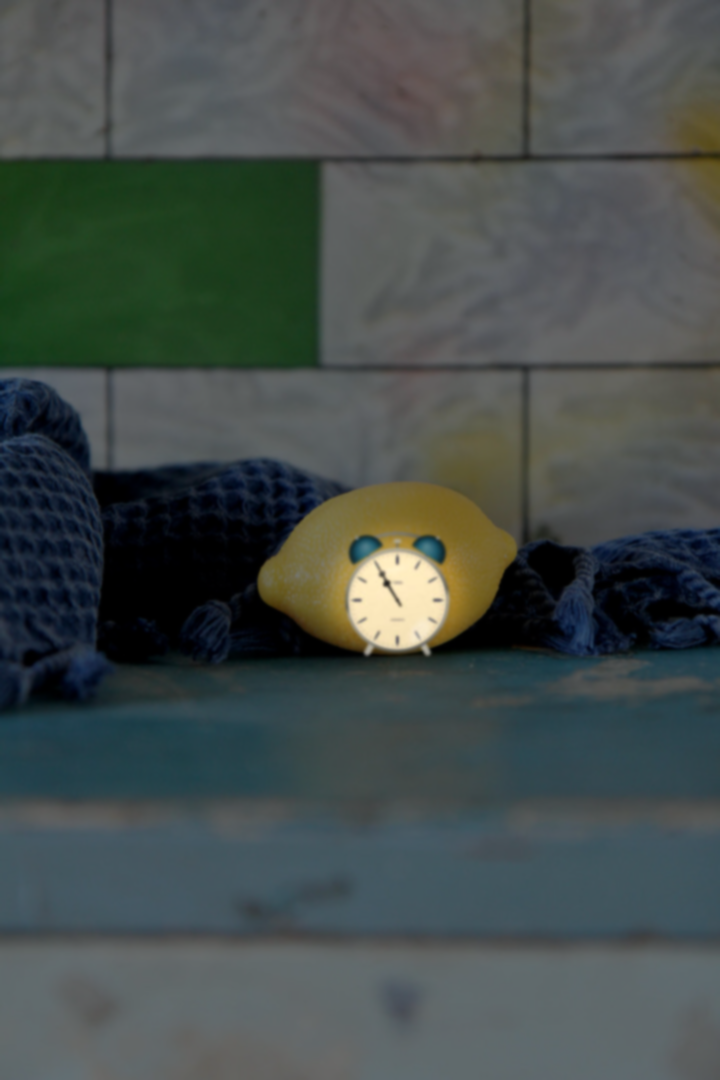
10.55
